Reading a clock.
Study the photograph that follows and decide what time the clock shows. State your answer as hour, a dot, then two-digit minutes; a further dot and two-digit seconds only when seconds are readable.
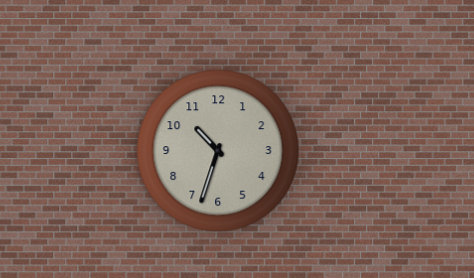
10.33
